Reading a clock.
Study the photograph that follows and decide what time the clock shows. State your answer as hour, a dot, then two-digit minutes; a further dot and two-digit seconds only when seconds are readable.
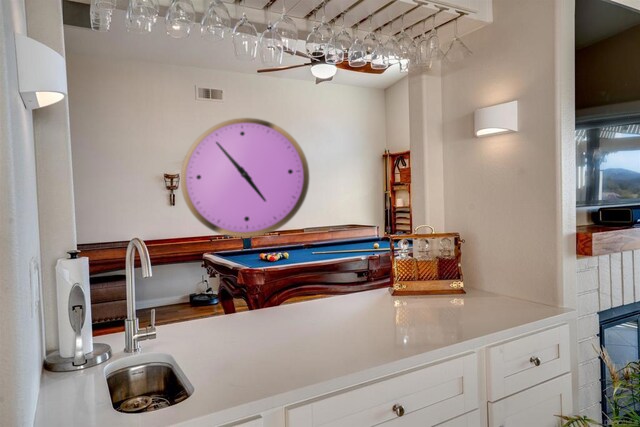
4.54
